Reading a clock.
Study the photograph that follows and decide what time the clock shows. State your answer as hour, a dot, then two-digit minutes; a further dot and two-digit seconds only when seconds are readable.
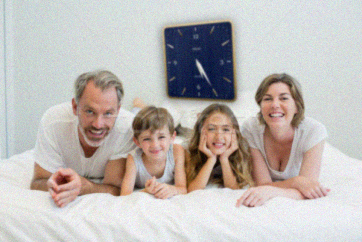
5.25
